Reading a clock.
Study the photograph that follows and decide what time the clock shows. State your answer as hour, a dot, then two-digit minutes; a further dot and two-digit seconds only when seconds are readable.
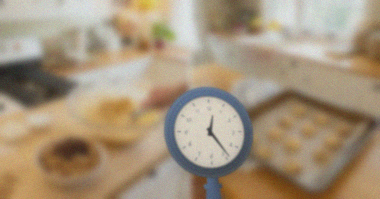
12.24
